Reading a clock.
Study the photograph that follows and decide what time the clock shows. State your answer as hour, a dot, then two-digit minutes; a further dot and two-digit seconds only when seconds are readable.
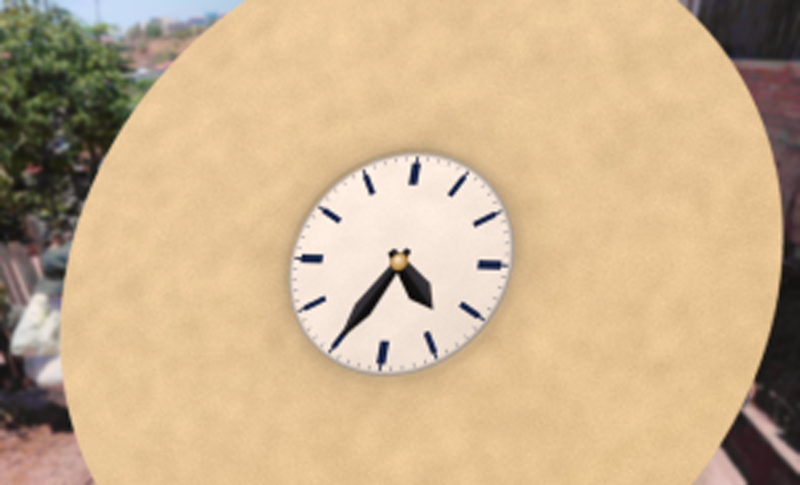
4.35
